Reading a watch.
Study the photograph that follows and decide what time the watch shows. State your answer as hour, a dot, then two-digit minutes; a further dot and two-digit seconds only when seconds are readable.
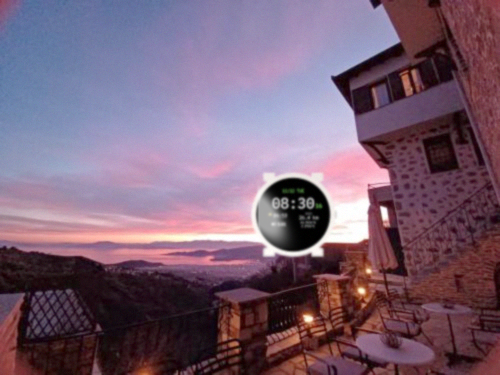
8.30
